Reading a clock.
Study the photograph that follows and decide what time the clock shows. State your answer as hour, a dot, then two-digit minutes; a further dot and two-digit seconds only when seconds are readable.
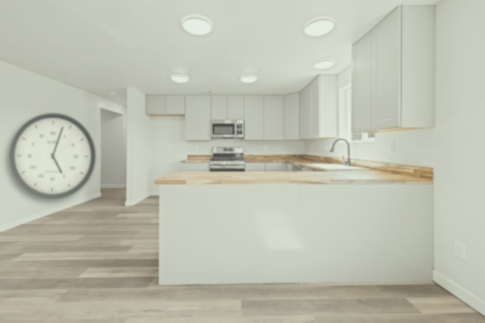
5.03
